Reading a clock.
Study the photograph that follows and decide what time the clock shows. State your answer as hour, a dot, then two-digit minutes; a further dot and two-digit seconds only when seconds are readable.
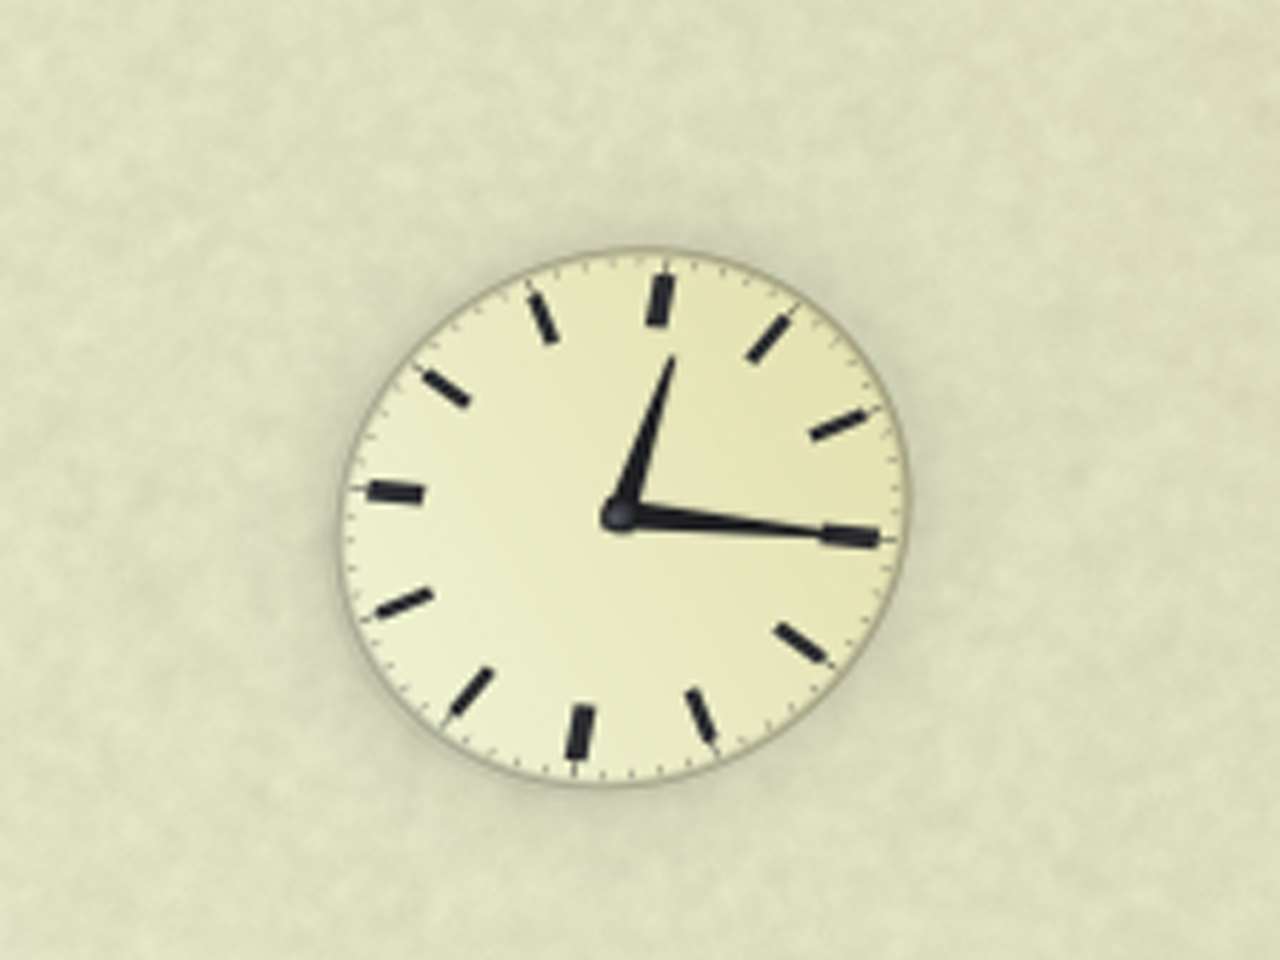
12.15
